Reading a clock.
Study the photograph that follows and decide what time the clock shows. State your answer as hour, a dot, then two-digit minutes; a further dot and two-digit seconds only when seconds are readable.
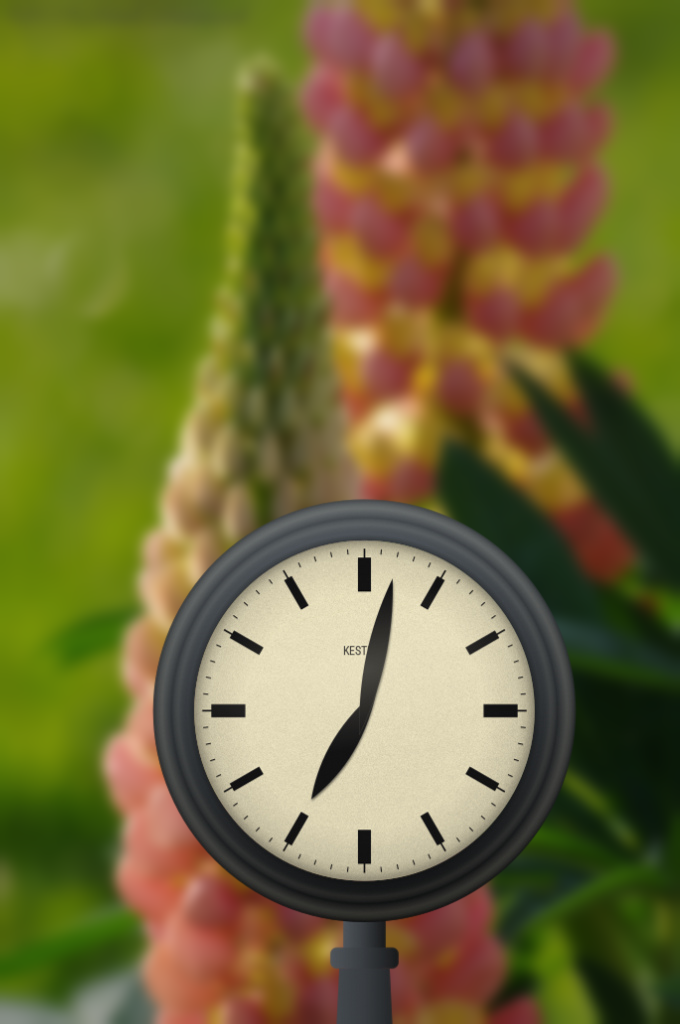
7.02
